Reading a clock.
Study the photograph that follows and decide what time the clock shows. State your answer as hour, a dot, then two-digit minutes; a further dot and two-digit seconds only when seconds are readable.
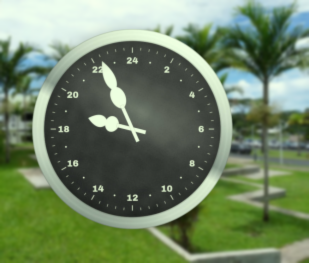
18.56
